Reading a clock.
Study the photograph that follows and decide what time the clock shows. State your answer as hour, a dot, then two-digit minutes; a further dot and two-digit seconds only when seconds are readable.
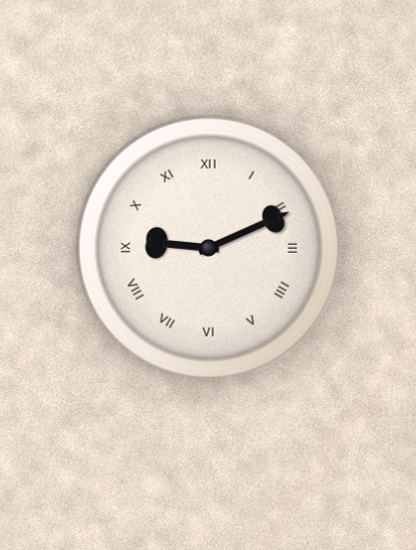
9.11
